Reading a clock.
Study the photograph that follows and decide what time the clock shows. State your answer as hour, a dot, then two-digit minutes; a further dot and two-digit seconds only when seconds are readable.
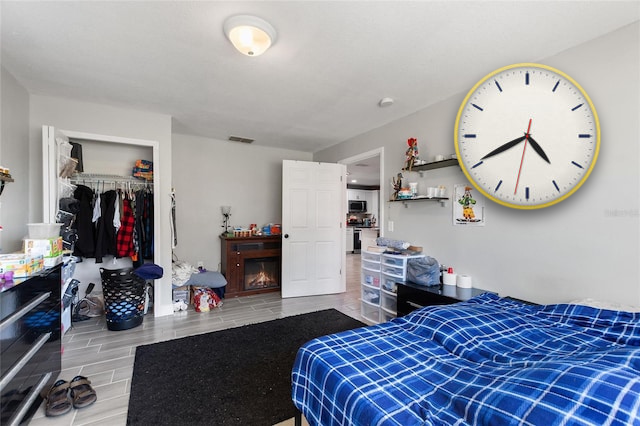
4.40.32
